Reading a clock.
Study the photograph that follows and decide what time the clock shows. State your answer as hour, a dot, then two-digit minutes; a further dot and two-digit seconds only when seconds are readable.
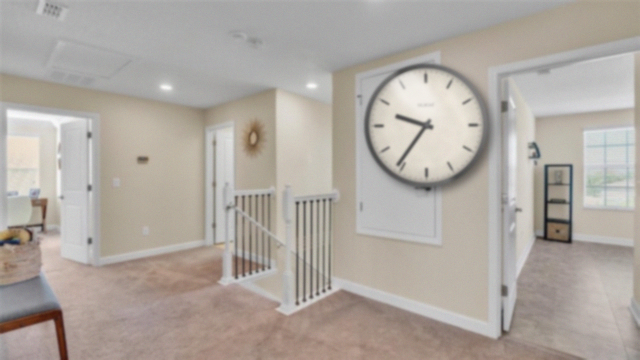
9.36
